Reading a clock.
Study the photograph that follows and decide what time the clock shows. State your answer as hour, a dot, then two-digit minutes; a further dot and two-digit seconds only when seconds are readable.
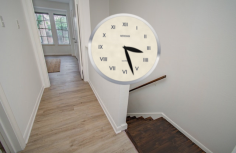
3.27
